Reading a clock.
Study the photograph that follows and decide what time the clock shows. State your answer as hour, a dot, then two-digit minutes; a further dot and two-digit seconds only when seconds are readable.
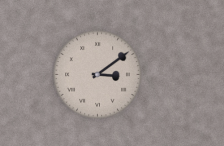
3.09
